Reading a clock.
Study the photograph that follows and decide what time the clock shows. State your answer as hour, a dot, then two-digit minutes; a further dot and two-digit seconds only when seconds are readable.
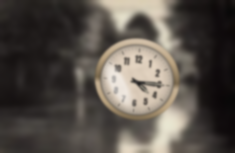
4.15
